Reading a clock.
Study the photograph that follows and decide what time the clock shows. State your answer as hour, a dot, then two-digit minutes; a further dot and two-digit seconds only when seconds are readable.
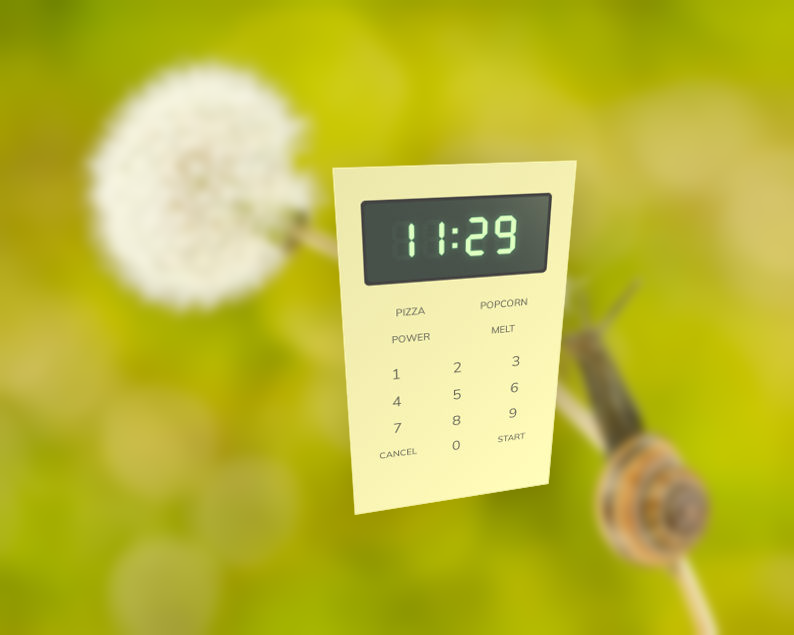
11.29
